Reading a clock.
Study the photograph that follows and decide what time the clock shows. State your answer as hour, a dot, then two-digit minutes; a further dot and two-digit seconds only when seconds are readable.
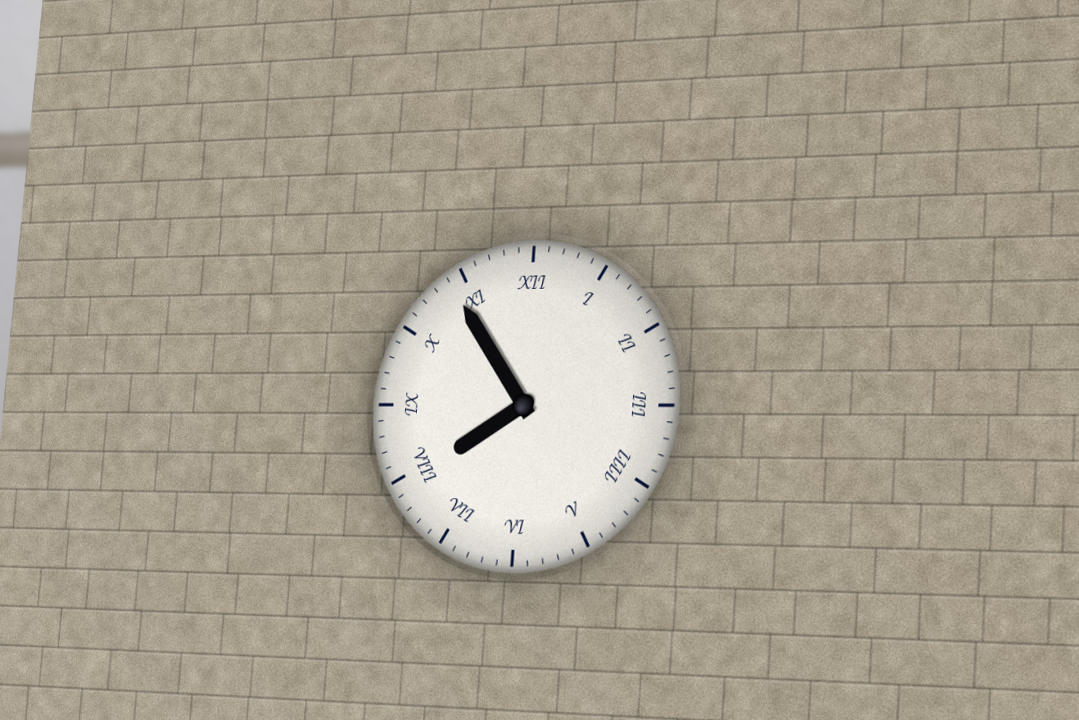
7.54
